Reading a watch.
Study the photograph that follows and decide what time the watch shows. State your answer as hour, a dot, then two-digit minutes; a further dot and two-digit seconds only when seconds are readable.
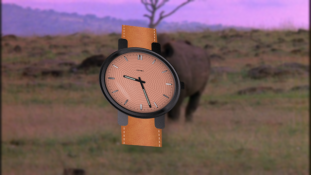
9.27
